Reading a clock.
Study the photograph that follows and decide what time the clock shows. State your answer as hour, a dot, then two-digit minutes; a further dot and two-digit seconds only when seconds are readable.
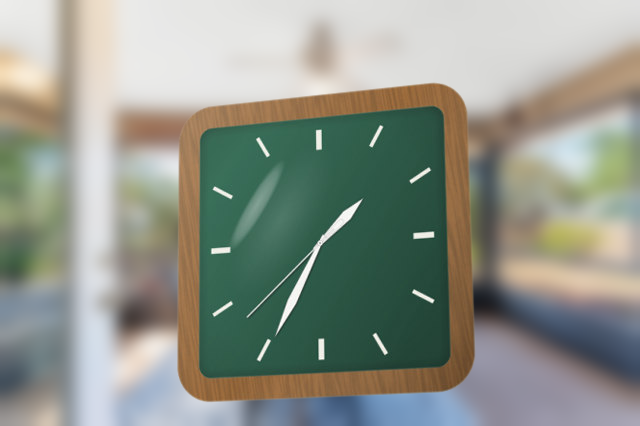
1.34.38
